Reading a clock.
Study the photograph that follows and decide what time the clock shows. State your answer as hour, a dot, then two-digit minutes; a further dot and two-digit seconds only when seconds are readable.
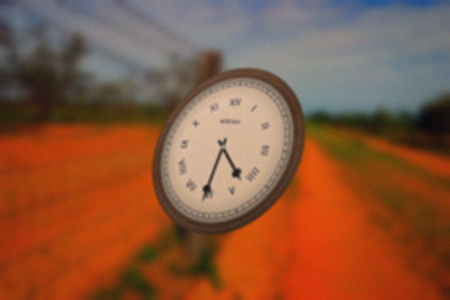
4.31
